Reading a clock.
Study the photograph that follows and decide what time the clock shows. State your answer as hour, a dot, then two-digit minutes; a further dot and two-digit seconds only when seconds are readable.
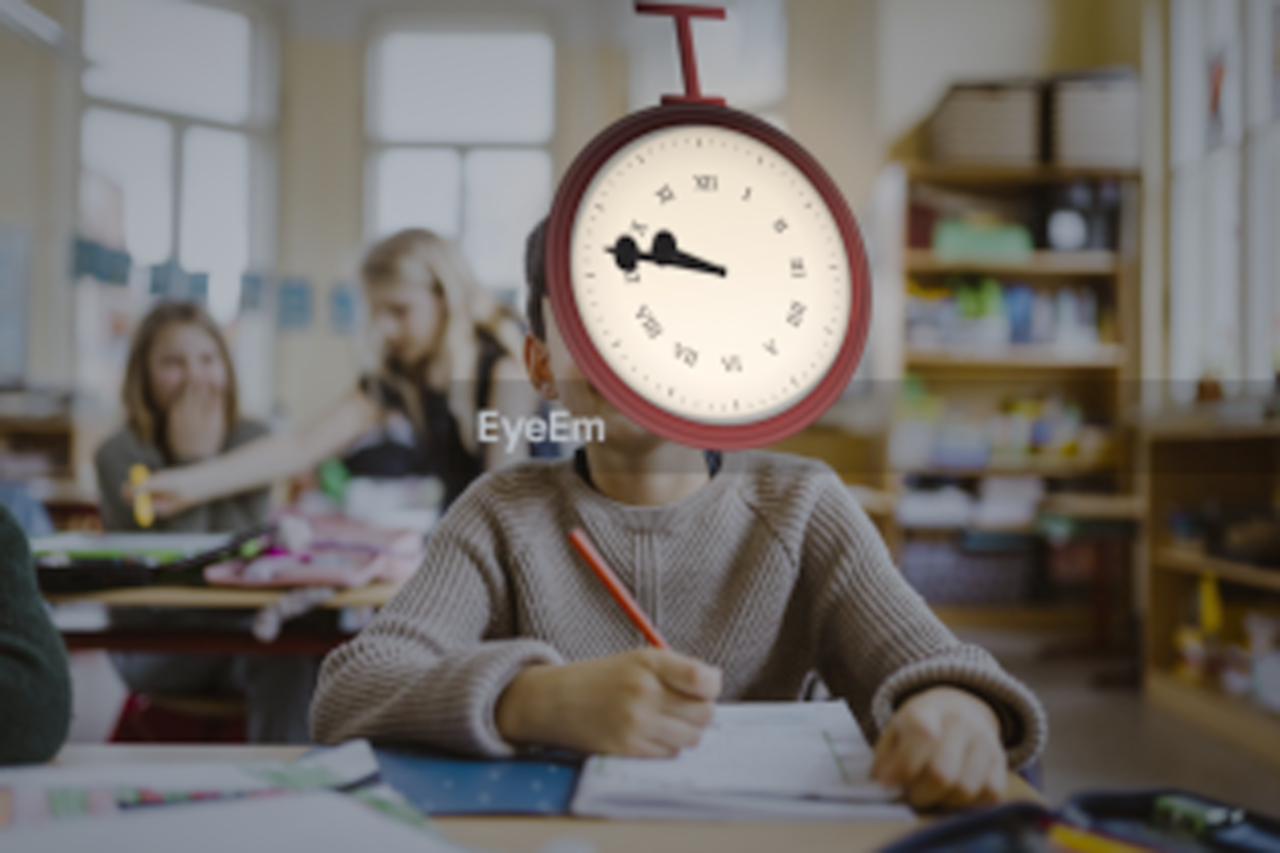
9.47
